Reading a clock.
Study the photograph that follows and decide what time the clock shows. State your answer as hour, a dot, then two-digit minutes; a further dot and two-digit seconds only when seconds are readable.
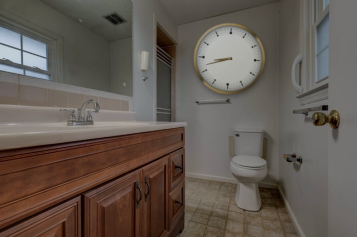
8.42
